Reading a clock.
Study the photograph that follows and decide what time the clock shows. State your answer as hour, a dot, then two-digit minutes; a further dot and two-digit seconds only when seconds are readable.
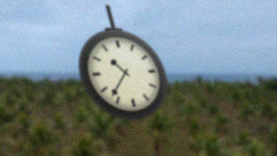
10.37
